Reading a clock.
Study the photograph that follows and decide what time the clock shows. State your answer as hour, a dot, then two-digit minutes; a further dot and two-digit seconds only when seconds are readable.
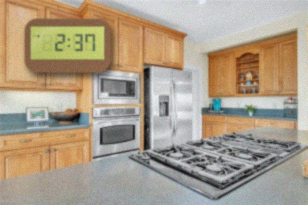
2.37
